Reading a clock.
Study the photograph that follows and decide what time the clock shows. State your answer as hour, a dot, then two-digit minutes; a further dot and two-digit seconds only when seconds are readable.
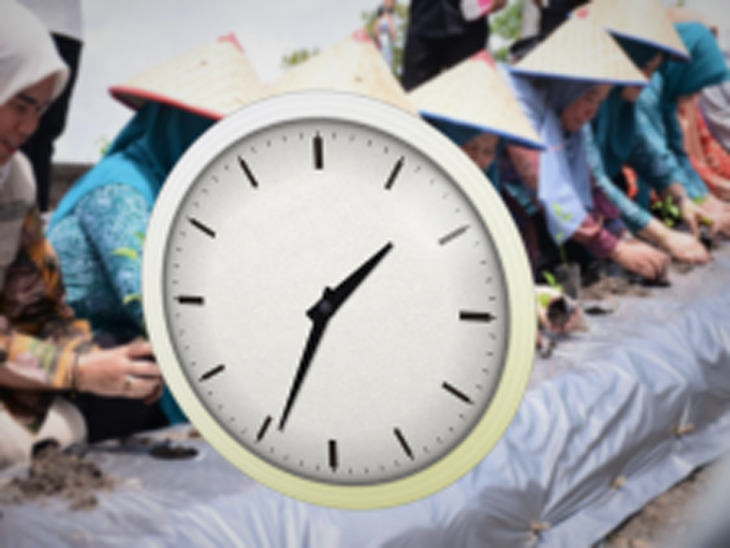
1.34
